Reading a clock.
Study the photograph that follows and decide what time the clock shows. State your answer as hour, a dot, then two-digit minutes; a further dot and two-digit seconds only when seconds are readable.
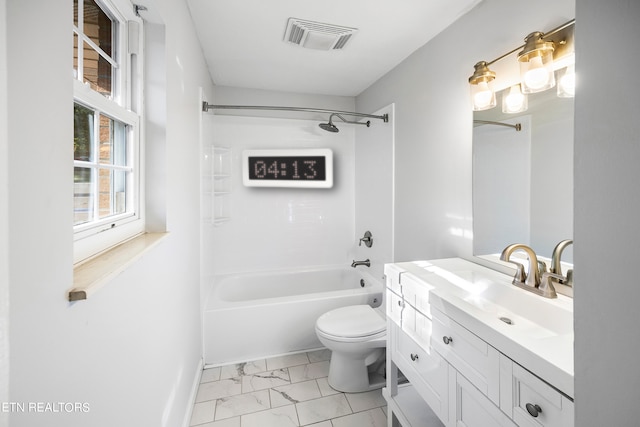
4.13
